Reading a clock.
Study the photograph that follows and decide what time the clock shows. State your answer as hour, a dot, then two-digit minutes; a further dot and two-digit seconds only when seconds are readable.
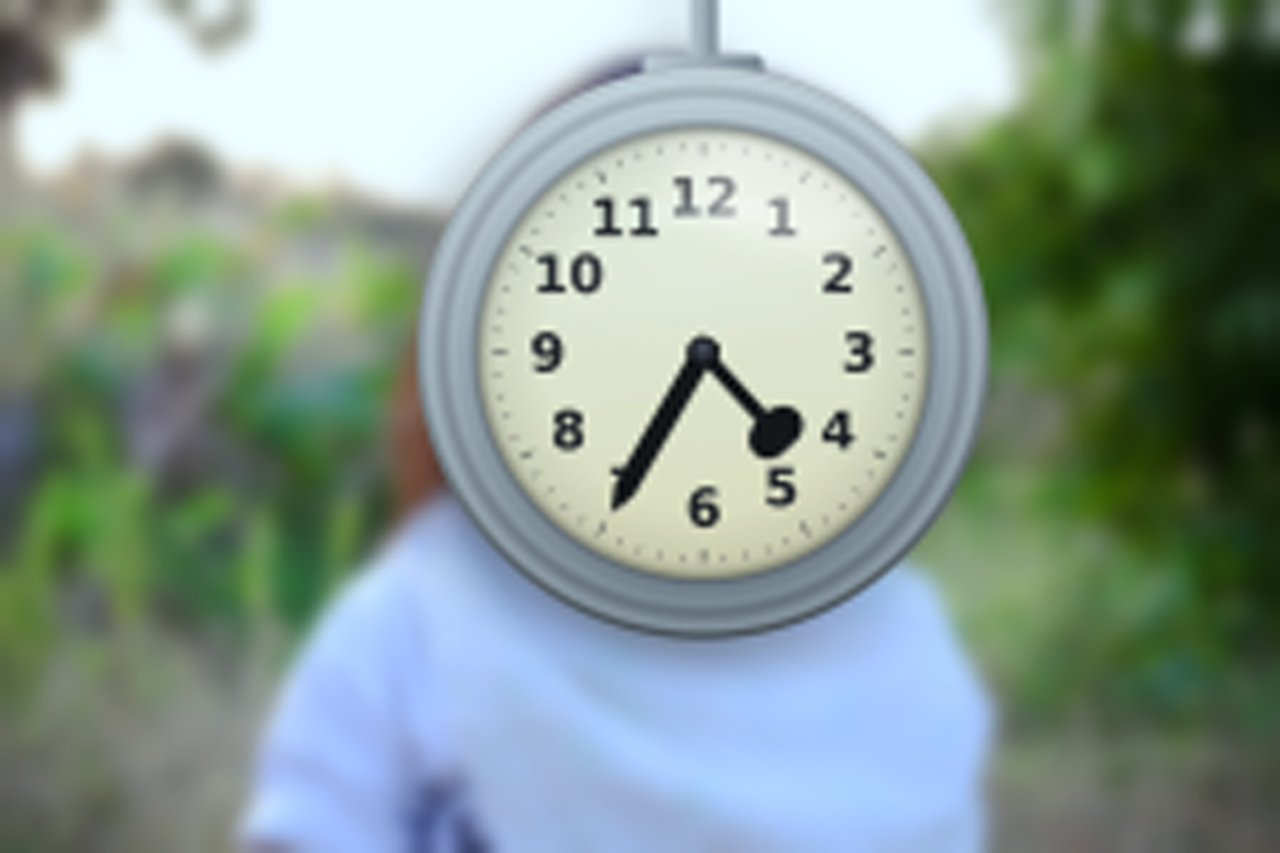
4.35
